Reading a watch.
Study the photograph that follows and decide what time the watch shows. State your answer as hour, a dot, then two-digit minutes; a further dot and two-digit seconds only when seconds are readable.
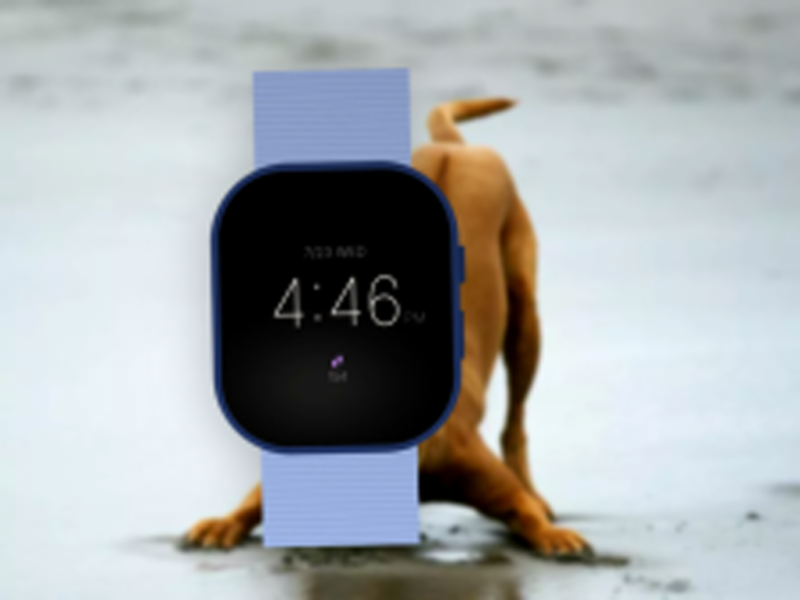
4.46
